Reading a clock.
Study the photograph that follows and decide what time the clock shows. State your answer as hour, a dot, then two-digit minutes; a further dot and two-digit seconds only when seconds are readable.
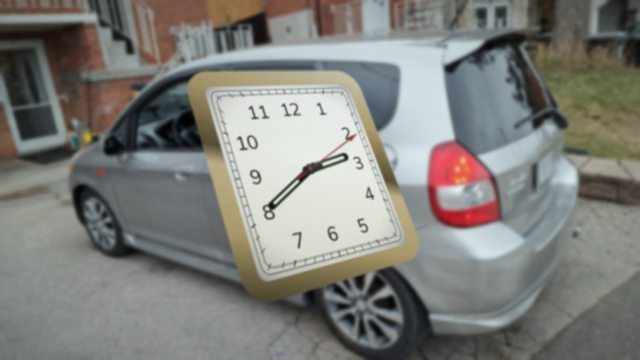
2.40.11
